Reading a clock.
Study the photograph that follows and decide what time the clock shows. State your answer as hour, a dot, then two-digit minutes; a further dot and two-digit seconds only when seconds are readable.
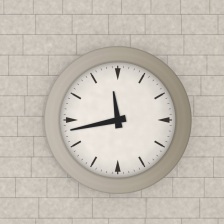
11.43
